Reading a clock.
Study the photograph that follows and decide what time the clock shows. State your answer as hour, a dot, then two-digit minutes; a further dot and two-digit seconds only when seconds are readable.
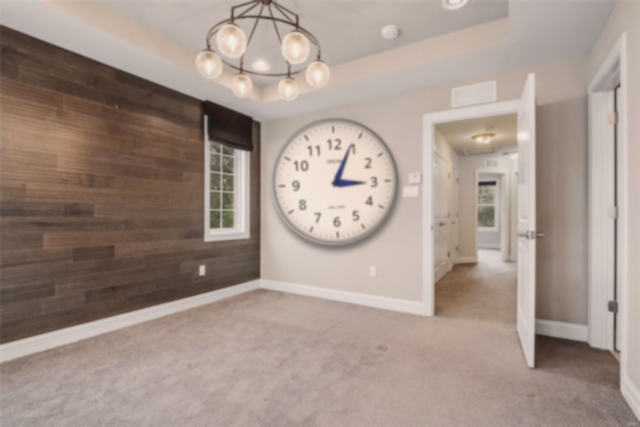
3.04
